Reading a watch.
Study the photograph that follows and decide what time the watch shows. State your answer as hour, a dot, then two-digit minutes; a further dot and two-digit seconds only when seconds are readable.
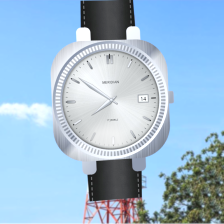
7.51
